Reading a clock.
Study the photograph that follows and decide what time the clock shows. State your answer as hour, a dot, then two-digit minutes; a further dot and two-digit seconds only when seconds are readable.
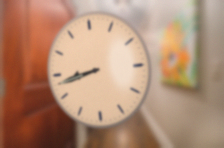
8.43
